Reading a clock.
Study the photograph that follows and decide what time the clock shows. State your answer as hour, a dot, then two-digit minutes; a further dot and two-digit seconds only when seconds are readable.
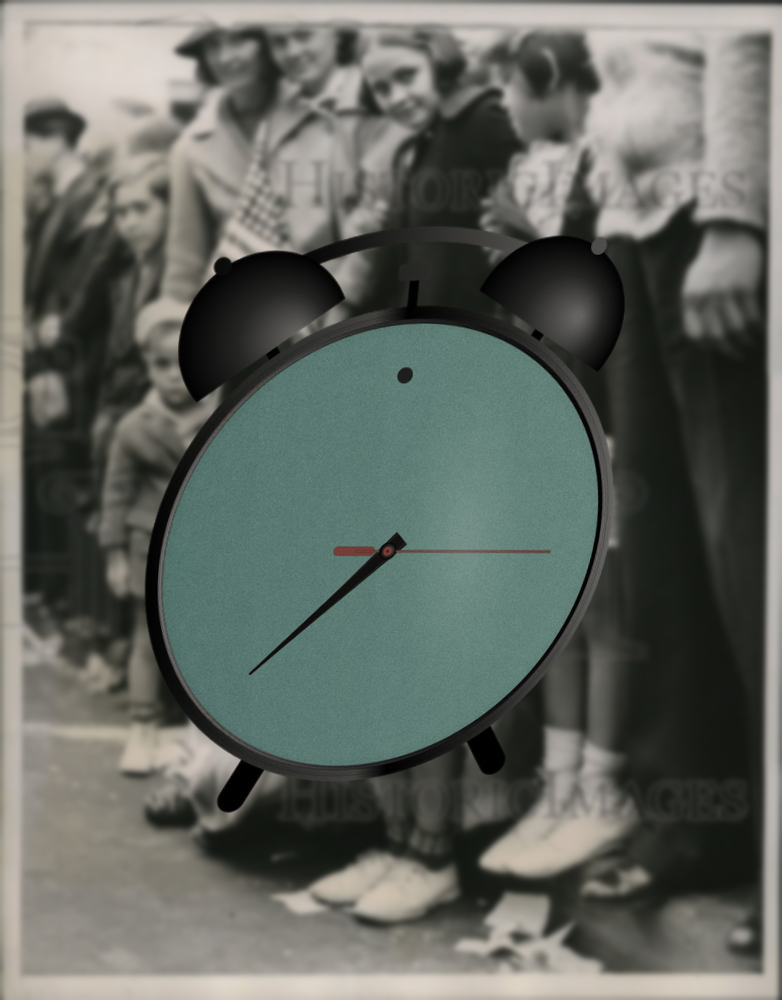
7.38.16
